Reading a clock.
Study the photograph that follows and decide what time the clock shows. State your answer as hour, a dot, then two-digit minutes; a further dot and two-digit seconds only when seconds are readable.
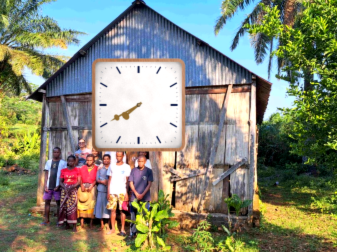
7.40
